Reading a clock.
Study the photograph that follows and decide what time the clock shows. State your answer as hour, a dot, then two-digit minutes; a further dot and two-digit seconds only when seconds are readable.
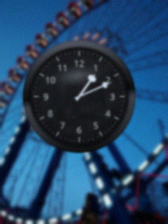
1.11
